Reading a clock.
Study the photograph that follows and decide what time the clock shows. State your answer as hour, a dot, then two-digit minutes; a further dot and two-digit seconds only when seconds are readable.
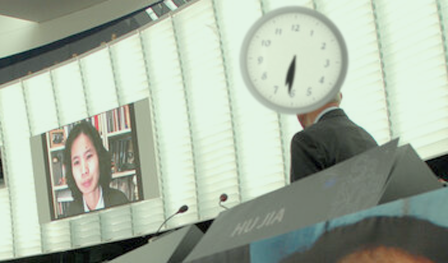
6.31
